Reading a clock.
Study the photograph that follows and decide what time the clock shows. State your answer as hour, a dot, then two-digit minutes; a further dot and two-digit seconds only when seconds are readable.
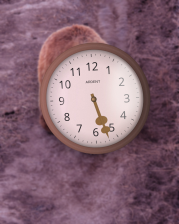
5.27
